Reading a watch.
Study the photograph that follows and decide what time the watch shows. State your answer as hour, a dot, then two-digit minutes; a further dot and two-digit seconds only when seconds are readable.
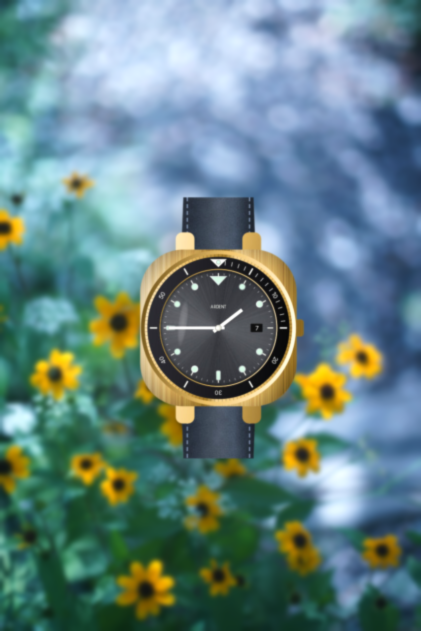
1.45
